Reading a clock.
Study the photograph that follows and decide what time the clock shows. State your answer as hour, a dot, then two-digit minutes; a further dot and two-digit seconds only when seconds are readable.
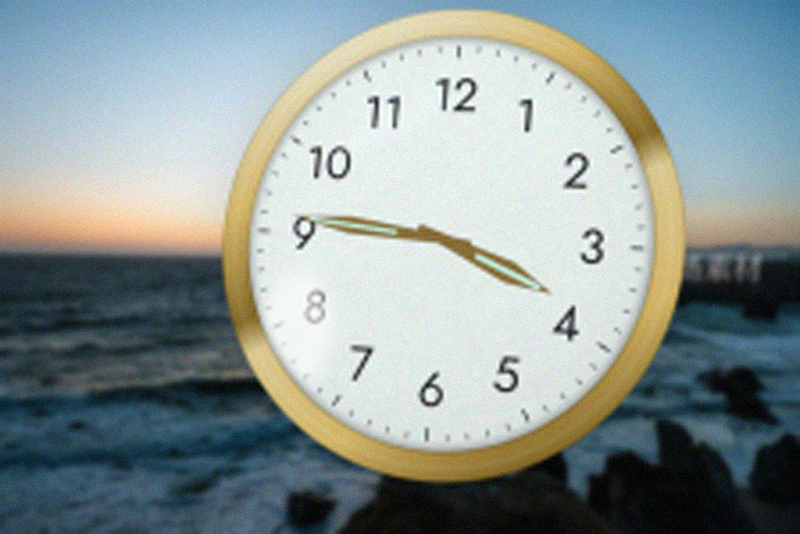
3.46
